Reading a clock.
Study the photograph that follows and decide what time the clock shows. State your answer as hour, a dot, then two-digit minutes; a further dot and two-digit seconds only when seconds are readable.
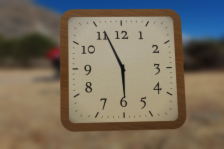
5.56
